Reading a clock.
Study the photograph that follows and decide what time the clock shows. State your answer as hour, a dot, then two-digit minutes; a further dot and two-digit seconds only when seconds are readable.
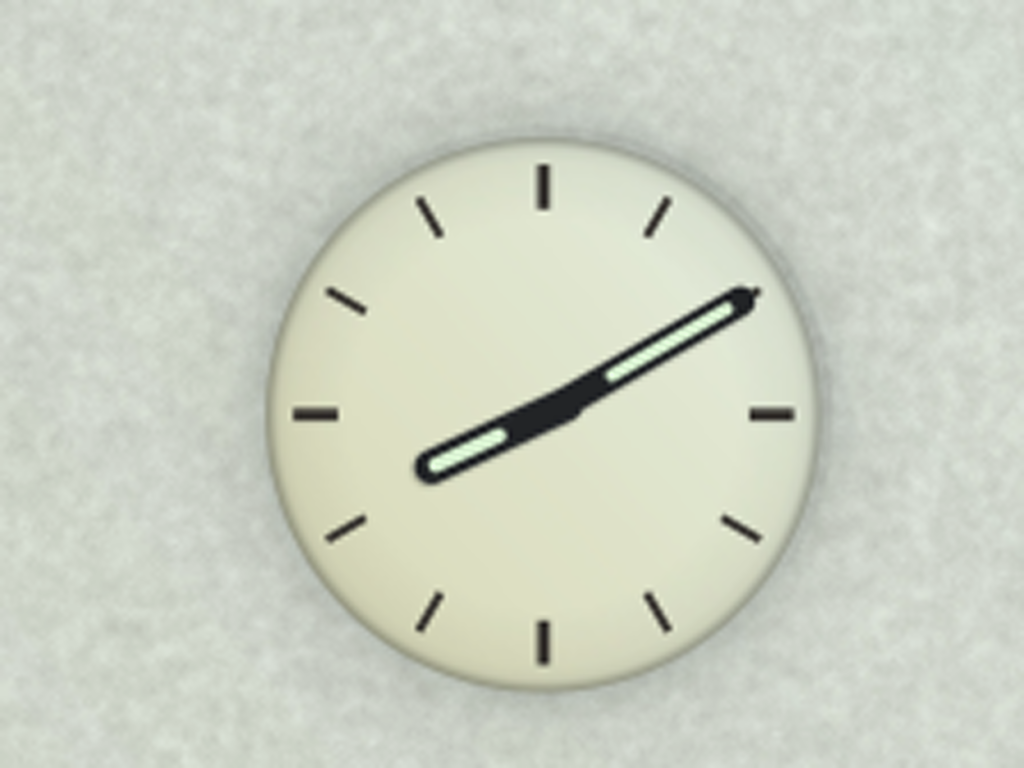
8.10
